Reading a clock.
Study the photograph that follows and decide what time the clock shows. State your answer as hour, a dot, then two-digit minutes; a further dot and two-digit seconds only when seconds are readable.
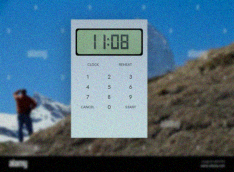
11.08
